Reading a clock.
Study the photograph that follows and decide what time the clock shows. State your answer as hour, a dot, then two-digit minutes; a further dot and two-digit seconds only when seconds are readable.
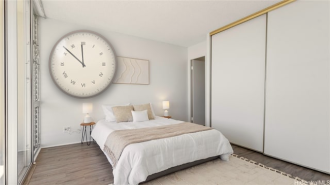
11.52
